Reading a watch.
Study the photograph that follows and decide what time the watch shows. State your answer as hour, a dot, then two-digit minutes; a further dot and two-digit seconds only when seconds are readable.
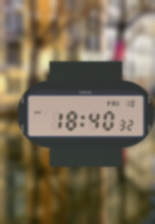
18.40.32
